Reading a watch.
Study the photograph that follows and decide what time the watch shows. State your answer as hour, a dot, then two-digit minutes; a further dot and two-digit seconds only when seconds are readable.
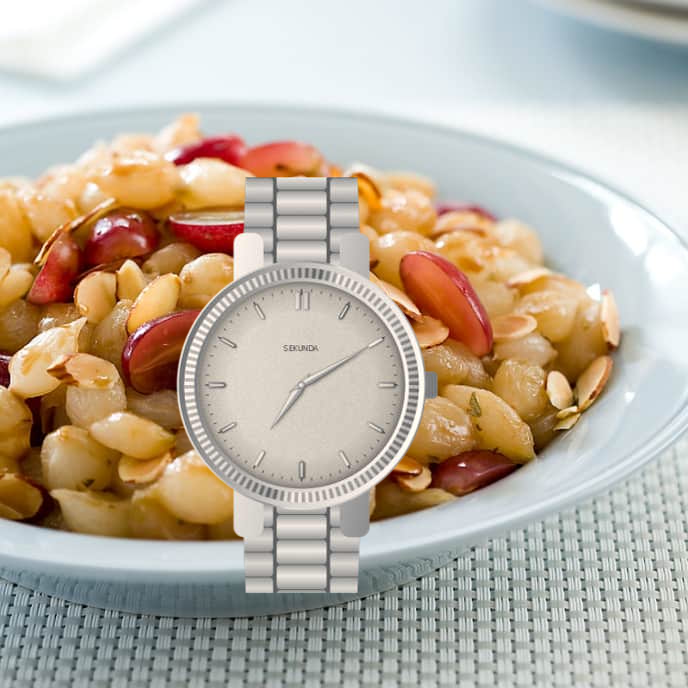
7.10
